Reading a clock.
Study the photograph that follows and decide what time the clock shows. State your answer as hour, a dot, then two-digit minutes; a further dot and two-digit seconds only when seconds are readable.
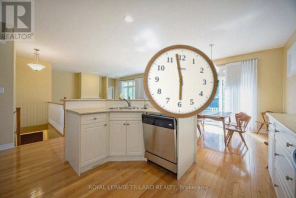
5.58
